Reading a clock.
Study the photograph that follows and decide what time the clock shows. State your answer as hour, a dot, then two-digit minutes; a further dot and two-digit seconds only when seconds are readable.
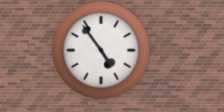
4.54
